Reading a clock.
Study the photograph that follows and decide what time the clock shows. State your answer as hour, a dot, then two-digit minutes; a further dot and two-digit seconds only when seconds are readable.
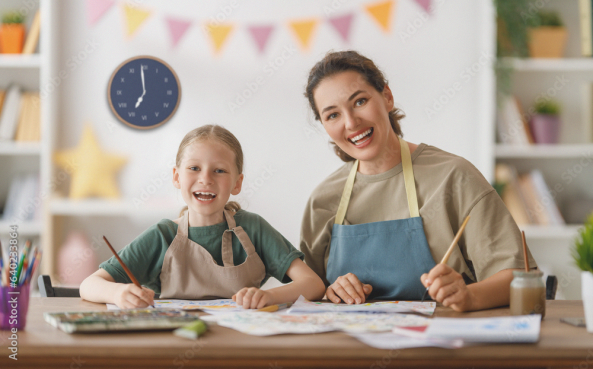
6.59
